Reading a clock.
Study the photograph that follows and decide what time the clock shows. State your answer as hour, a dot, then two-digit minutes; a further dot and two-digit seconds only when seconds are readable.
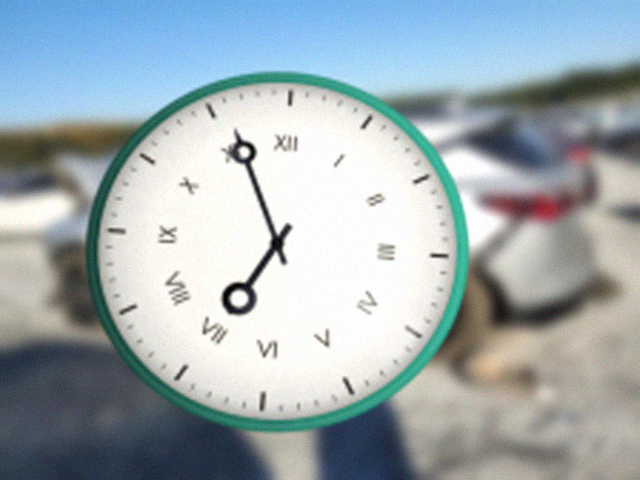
6.56
